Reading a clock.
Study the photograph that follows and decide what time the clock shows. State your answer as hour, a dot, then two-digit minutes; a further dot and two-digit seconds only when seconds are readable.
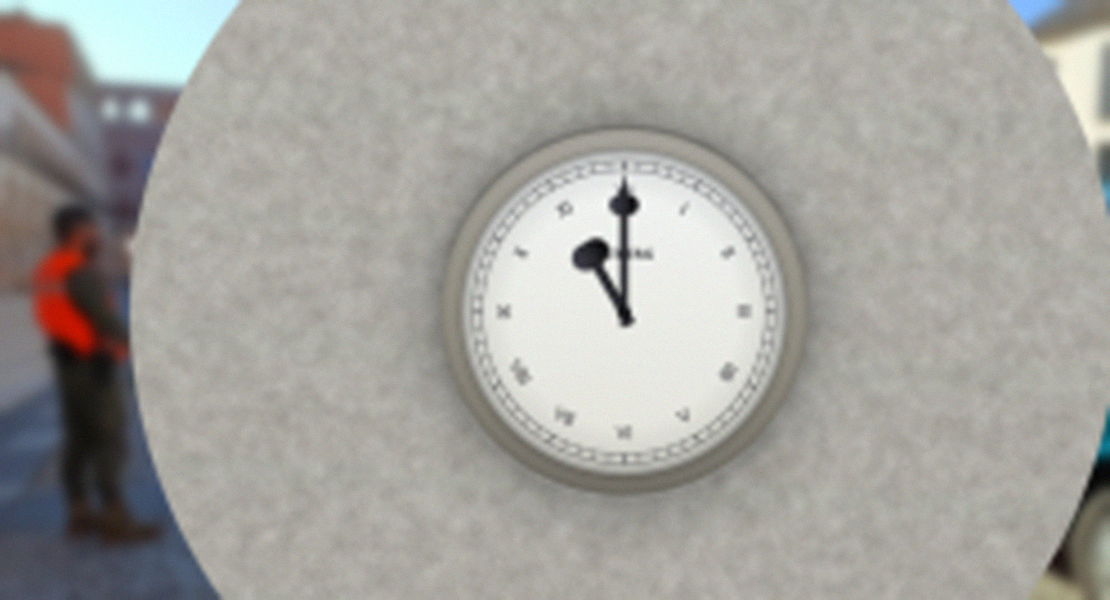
11.00
